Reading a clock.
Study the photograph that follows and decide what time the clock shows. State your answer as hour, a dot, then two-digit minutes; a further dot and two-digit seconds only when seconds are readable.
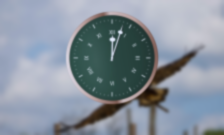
12.03
